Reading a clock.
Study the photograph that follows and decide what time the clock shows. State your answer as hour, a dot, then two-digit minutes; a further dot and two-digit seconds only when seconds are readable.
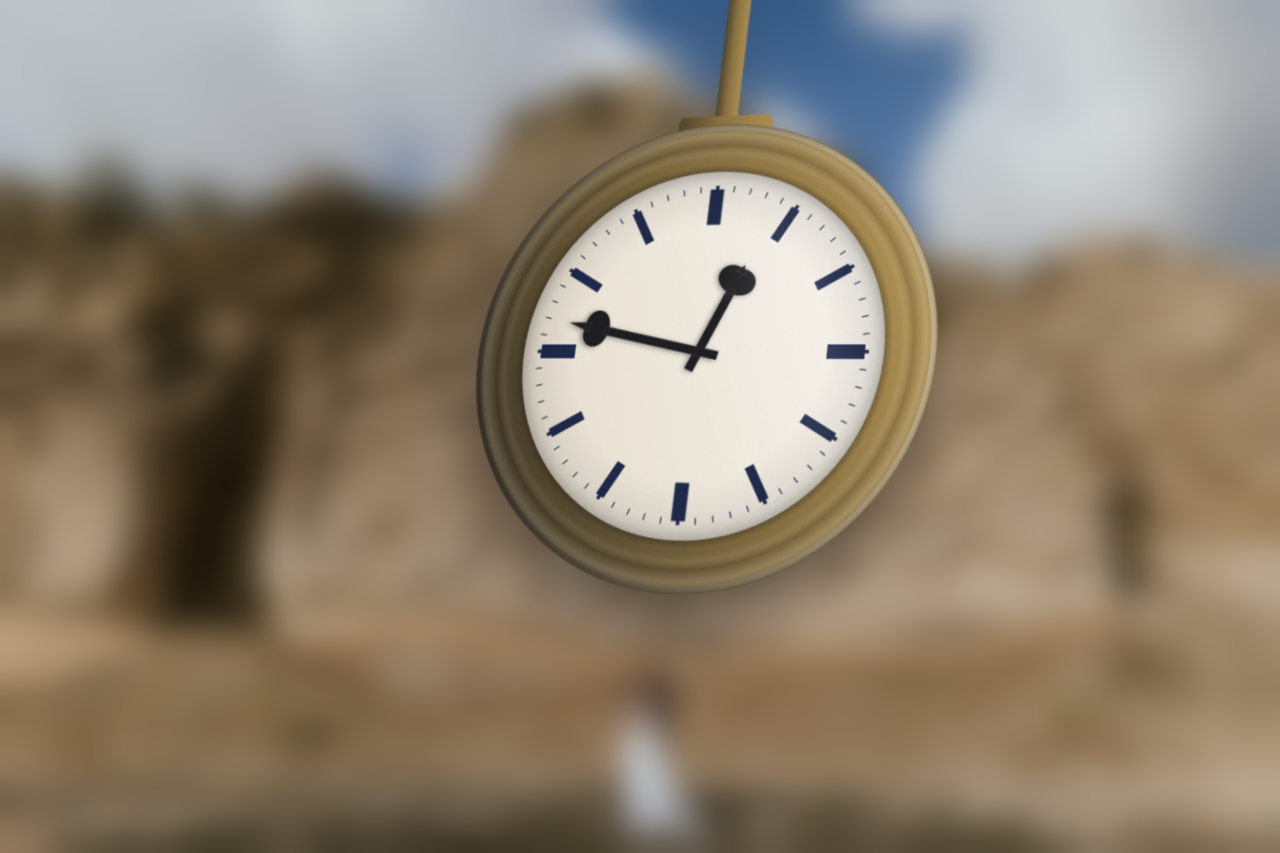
12.47
